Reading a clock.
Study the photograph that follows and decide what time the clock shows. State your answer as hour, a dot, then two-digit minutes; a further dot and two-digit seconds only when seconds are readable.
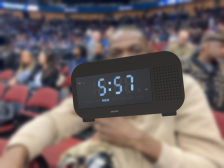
5.57
